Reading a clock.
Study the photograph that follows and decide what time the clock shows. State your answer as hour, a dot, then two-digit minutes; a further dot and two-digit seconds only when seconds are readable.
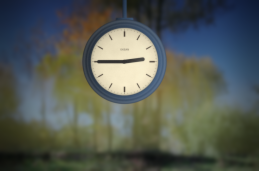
2.45
